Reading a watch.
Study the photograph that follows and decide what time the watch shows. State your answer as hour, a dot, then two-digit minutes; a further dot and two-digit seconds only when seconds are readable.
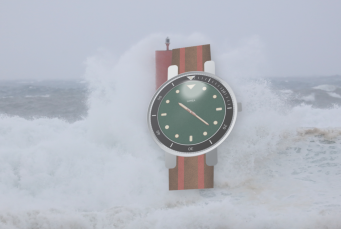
10.22
